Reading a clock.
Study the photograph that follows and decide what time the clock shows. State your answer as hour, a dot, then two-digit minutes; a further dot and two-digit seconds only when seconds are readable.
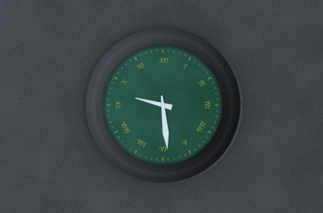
9.29
